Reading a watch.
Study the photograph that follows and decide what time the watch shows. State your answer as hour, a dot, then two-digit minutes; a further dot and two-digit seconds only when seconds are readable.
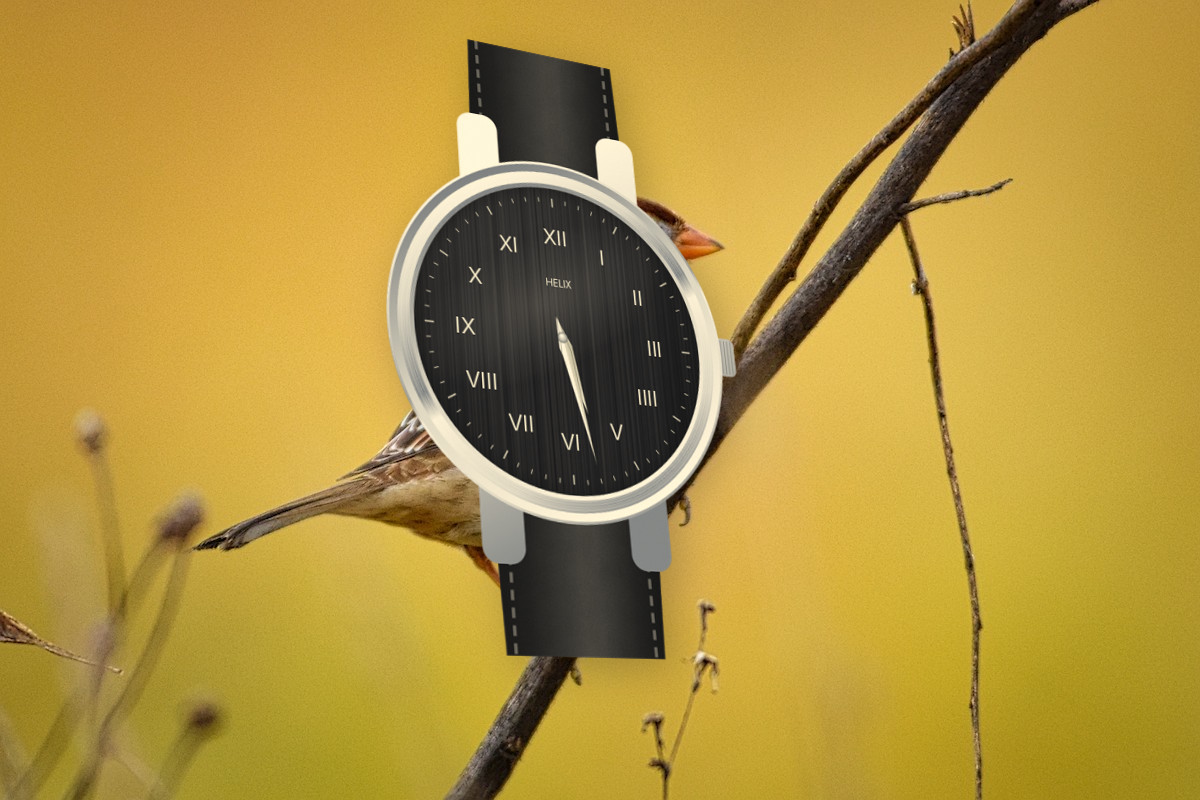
5.28
